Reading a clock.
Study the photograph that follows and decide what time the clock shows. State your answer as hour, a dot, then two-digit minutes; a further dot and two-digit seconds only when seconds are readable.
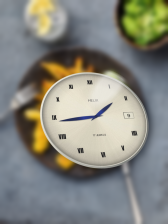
1.44
